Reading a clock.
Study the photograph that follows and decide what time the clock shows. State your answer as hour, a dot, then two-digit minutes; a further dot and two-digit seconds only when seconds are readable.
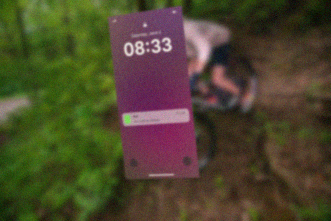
8.33
